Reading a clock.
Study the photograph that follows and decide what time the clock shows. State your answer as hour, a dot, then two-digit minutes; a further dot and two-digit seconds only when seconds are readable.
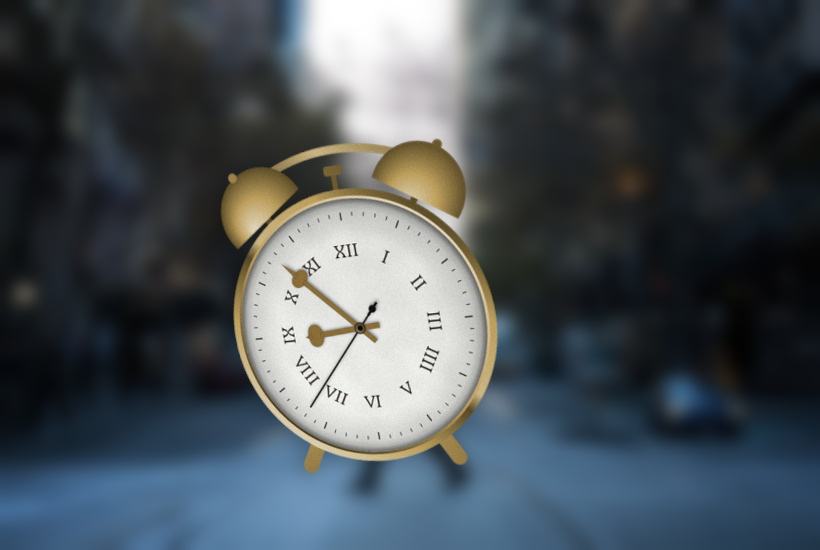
8.52.37
